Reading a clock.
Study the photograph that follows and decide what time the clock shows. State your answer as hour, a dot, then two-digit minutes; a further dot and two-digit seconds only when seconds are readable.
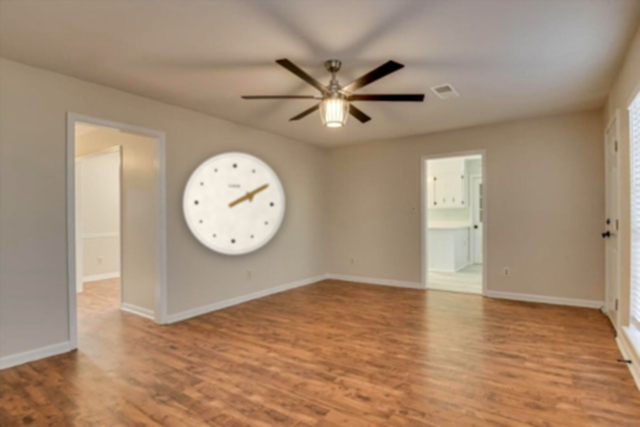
2.10
